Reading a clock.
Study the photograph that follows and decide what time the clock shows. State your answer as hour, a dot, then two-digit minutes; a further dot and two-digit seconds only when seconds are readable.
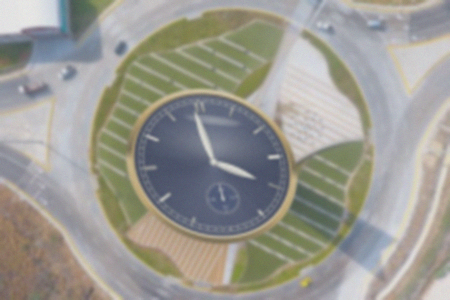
3.59
